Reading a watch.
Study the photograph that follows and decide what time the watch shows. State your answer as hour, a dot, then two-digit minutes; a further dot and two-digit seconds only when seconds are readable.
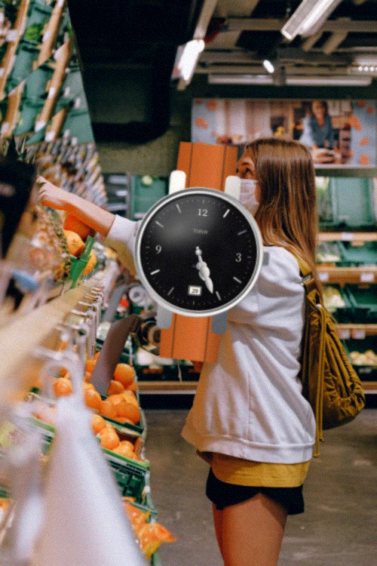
5.26
